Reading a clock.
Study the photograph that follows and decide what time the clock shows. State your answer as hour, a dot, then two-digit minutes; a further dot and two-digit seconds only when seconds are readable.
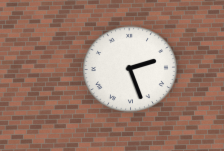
2.27
